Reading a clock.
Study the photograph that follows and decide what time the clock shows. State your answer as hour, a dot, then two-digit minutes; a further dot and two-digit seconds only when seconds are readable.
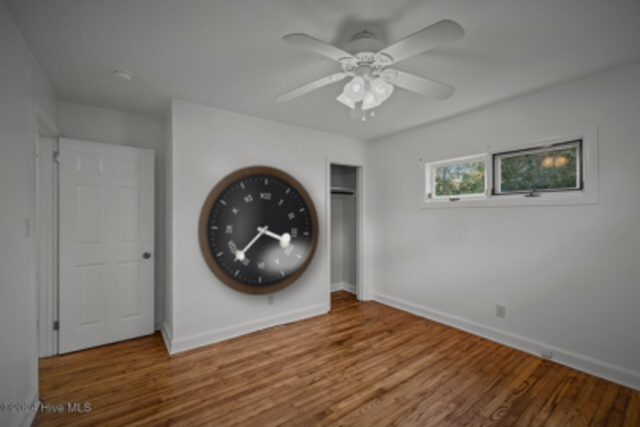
3.37
